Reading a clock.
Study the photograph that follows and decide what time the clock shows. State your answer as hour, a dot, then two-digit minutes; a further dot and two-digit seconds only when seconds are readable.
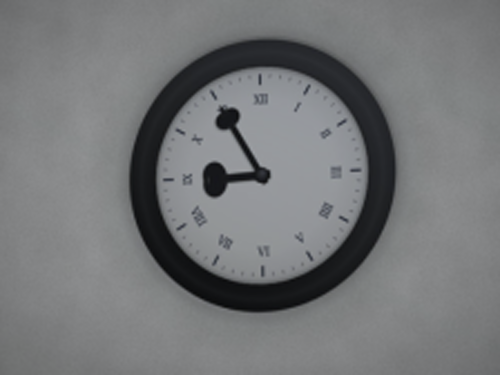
8.55
